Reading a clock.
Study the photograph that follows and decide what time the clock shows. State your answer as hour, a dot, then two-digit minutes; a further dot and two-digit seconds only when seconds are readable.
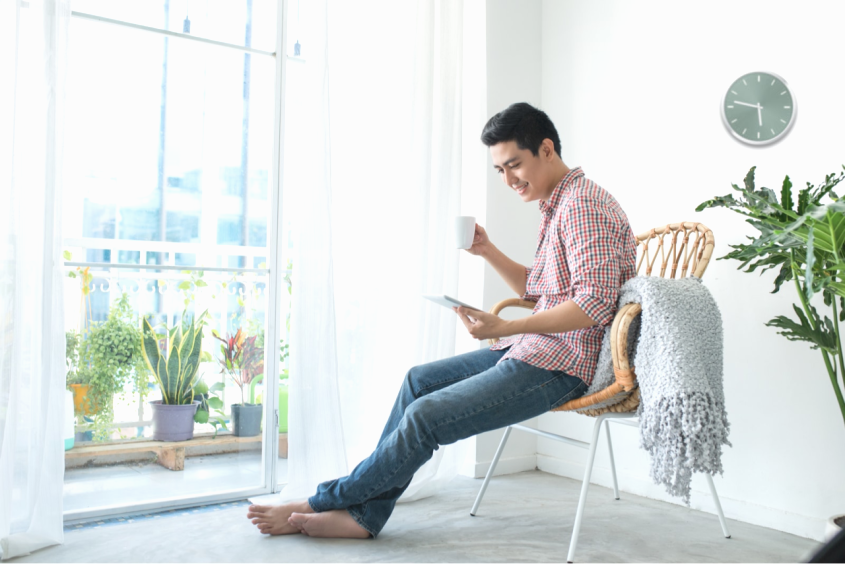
5.47
